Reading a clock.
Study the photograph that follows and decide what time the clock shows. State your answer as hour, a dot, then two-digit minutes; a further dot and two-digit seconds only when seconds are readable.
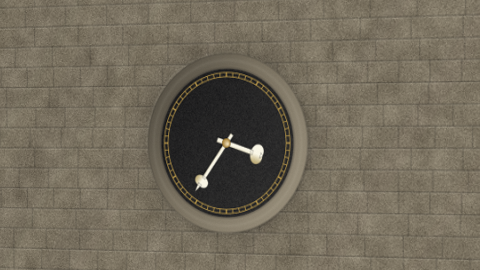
3.36
